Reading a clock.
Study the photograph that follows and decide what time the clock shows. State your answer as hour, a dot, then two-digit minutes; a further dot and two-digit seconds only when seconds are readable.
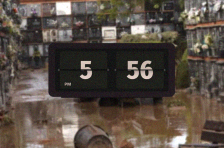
5.56
